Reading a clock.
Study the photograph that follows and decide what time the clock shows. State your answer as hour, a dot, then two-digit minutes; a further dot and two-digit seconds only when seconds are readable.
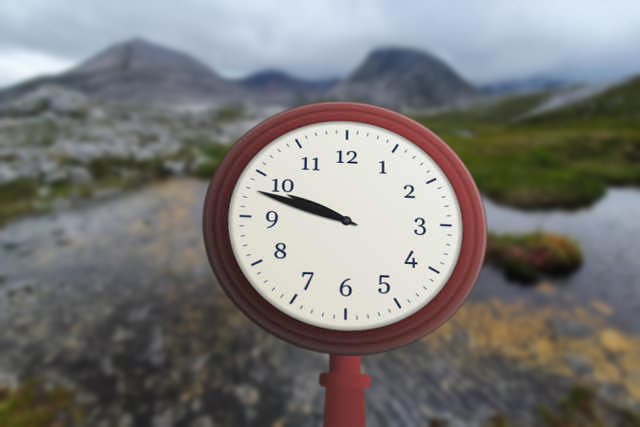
9.48
